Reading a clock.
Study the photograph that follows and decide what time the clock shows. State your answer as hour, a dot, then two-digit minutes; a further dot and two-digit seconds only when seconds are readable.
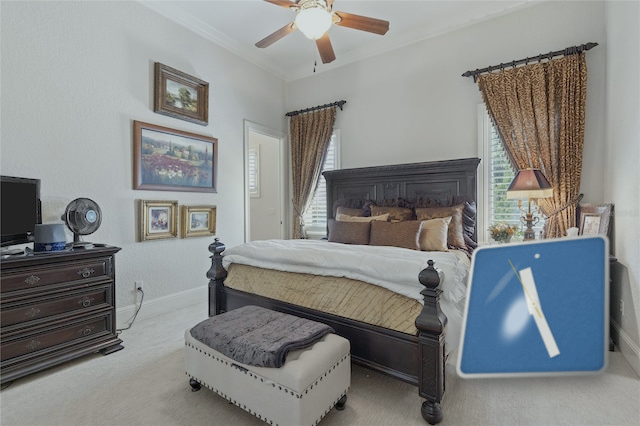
11.25.55
